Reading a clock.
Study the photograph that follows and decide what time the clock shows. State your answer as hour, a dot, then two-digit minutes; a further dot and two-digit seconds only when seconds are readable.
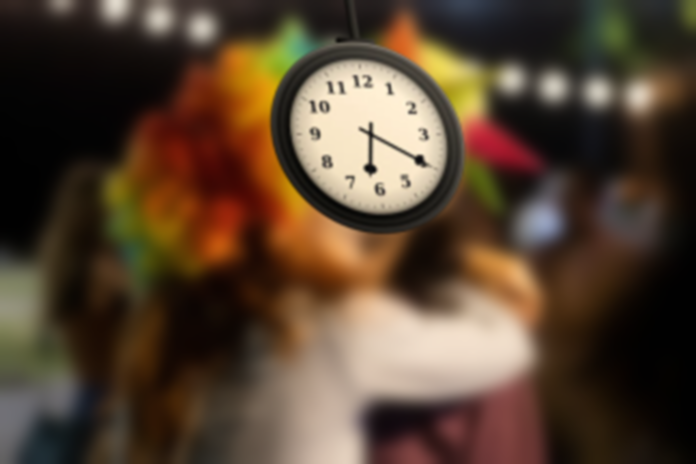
6.20
